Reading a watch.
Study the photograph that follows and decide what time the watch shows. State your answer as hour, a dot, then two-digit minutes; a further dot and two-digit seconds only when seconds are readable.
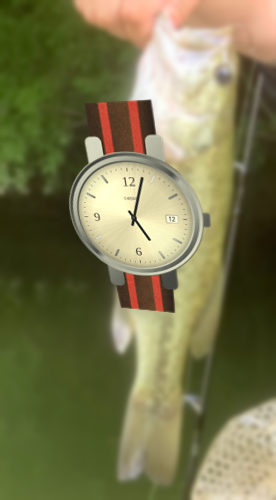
5.03
